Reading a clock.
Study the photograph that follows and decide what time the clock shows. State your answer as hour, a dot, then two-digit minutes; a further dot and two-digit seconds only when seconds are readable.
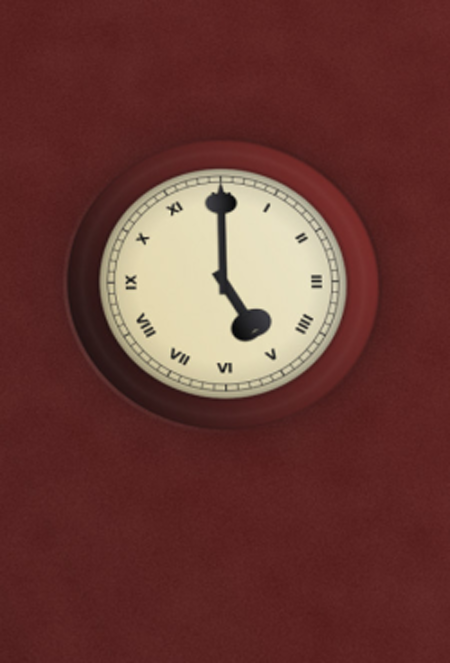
5.00
